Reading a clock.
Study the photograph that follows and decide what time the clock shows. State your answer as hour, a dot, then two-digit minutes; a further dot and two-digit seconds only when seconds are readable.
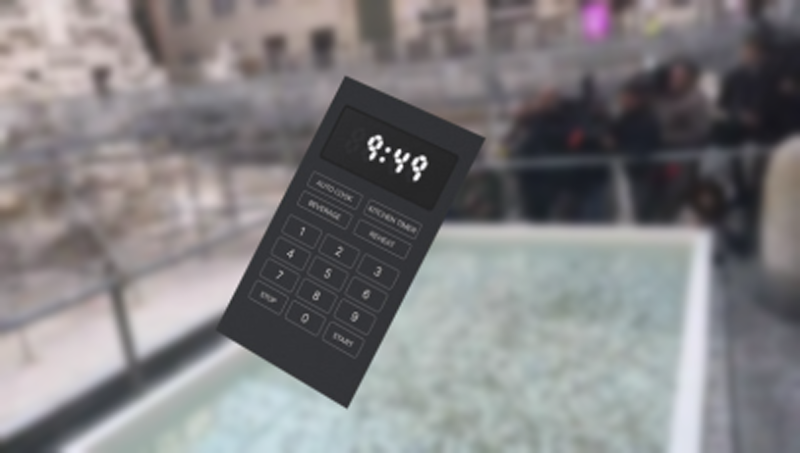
9.49
